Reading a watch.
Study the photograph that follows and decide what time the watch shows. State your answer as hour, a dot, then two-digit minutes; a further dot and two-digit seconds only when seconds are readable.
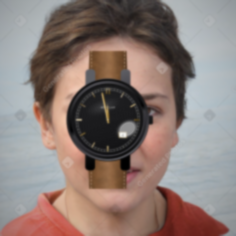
11.58
